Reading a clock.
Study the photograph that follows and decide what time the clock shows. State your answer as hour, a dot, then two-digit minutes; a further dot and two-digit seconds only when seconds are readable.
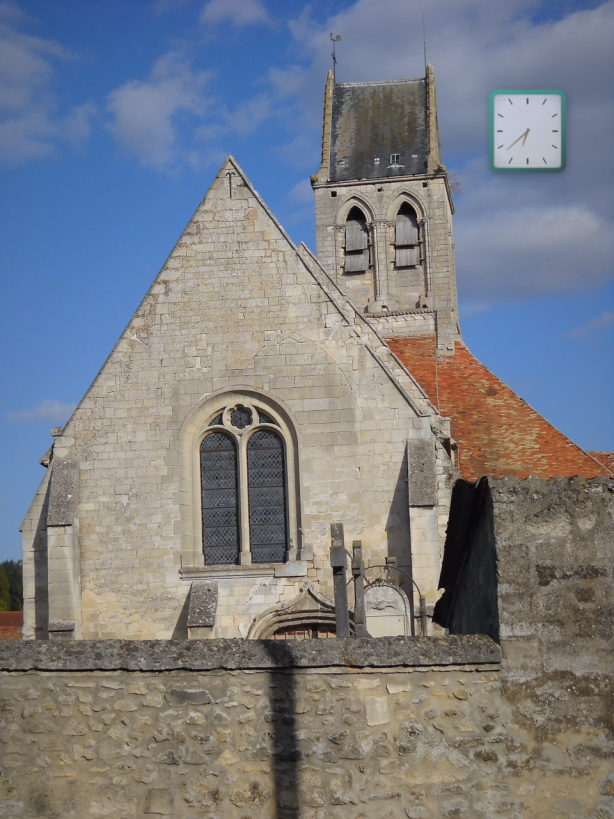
6.38
